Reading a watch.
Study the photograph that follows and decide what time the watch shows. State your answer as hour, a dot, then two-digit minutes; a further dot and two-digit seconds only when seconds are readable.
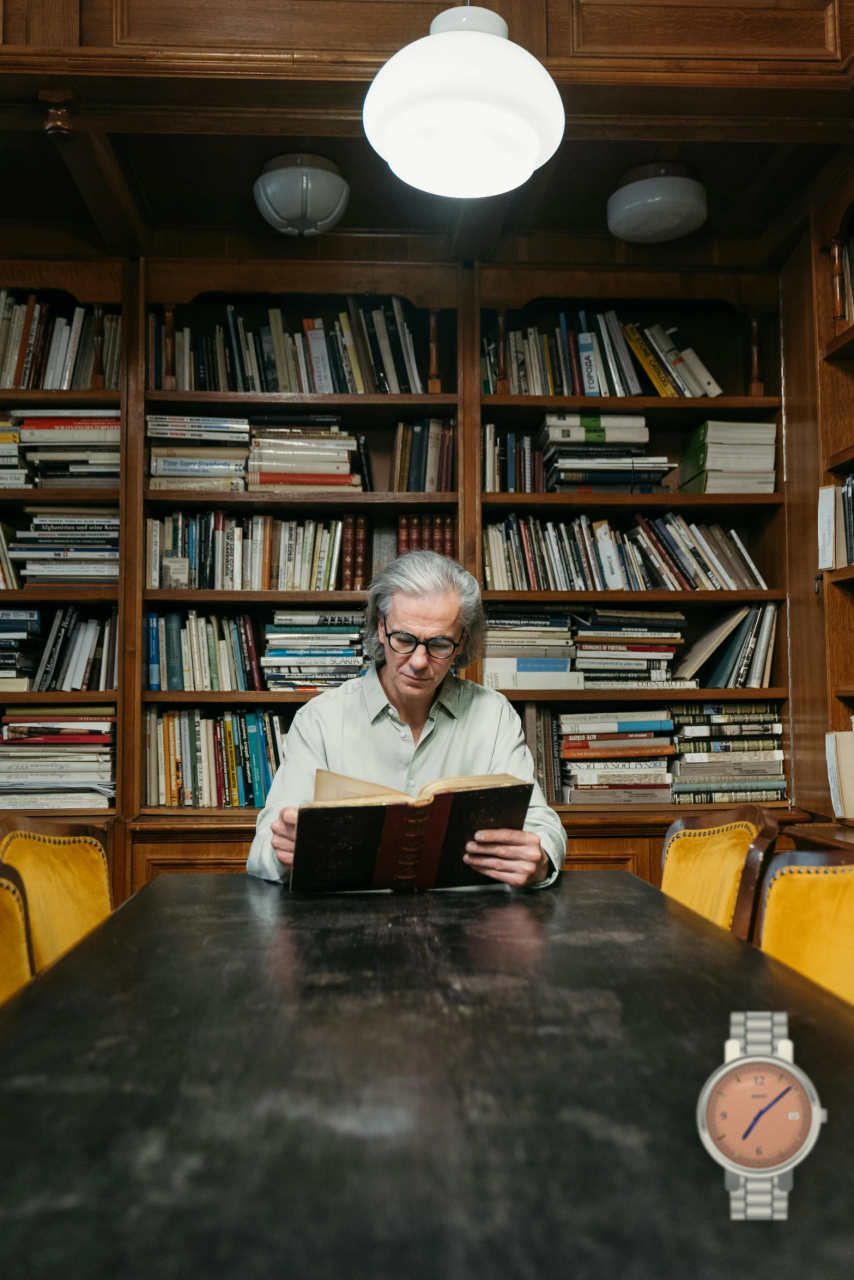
7.08
